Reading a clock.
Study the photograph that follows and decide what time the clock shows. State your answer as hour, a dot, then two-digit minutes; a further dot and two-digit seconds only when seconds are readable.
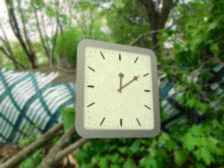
12.09
